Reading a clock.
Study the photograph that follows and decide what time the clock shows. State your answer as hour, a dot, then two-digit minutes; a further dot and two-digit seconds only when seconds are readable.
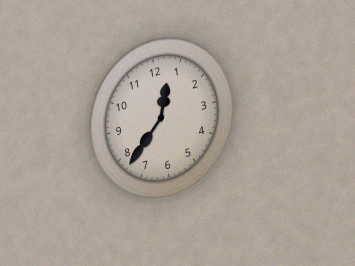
12.38
